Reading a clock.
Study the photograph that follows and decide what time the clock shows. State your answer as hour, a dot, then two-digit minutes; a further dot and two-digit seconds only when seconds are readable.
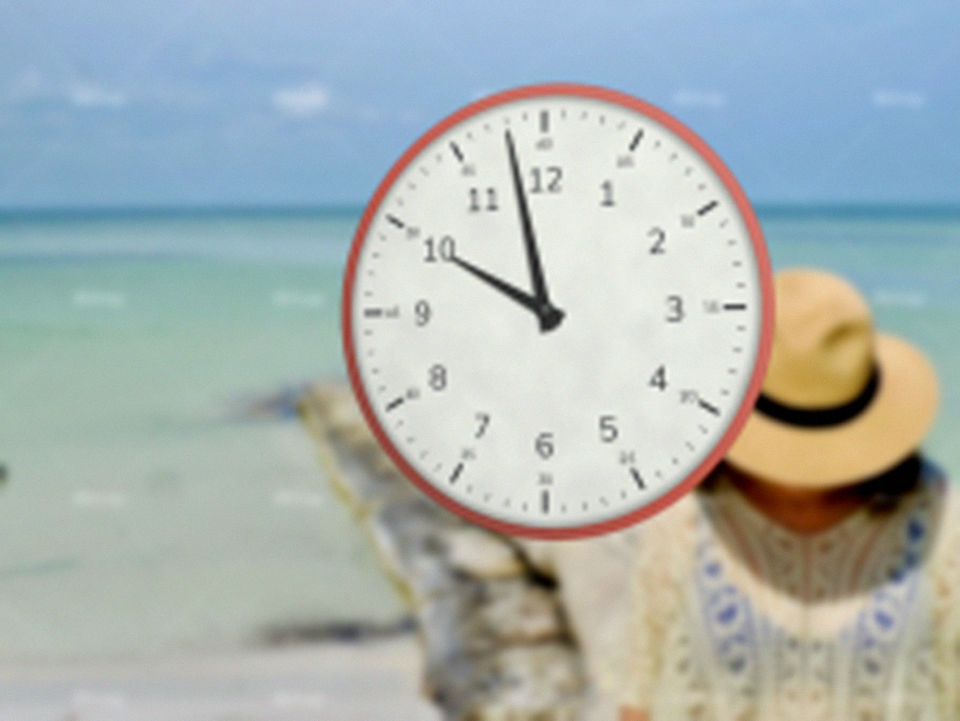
9.58
